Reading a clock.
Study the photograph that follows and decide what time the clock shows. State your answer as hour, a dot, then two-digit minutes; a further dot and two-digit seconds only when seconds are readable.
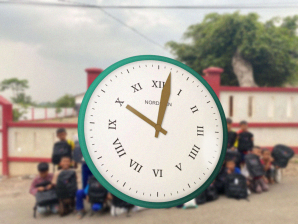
10.02
